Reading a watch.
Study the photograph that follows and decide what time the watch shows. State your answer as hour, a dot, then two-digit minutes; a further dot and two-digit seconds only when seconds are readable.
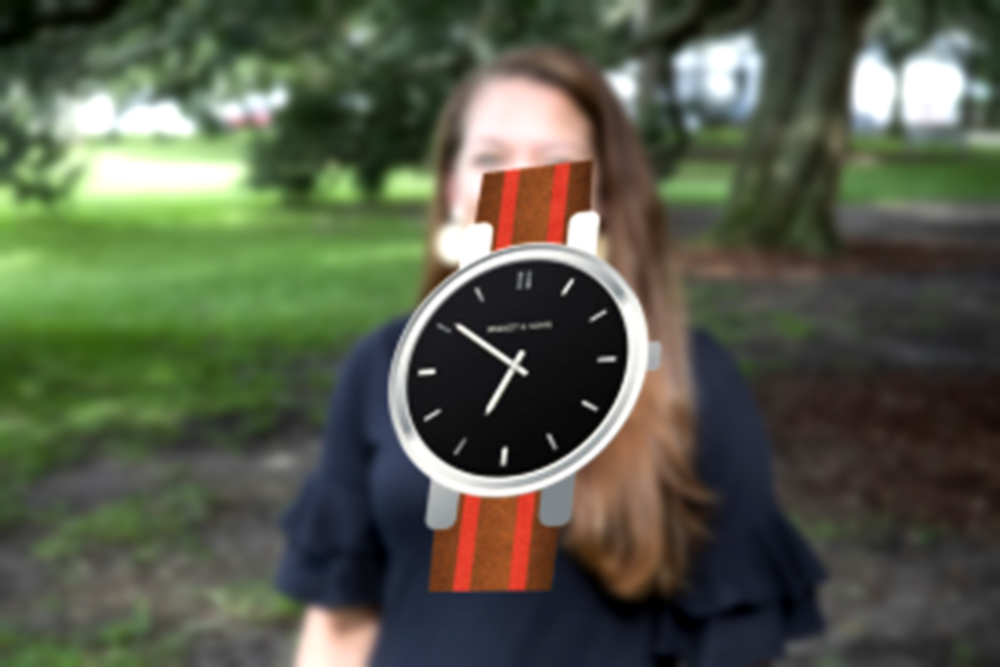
6.51
